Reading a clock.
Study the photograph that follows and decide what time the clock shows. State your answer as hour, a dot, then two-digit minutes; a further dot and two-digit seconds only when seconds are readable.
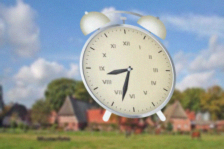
8.33
